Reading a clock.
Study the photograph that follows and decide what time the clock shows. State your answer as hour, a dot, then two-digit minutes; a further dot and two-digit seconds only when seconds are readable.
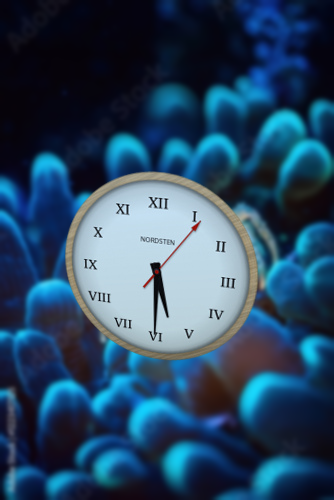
5.30.06
